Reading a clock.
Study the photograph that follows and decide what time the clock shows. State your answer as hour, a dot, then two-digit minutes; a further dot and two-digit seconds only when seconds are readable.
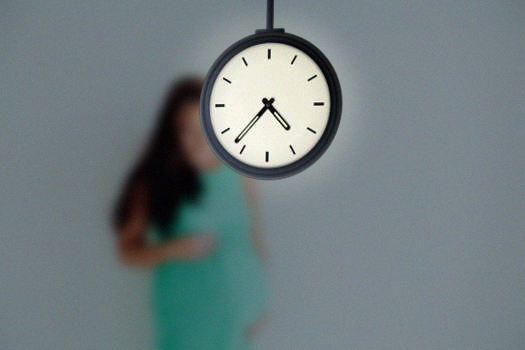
4.37
